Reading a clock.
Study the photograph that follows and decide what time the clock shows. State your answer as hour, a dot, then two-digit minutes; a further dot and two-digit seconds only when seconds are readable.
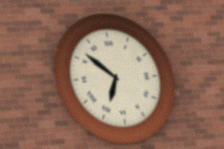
6.52
